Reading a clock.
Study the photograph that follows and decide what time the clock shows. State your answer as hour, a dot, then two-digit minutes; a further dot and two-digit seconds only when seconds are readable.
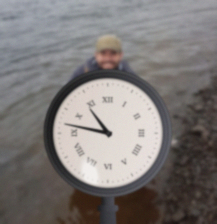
10.47
